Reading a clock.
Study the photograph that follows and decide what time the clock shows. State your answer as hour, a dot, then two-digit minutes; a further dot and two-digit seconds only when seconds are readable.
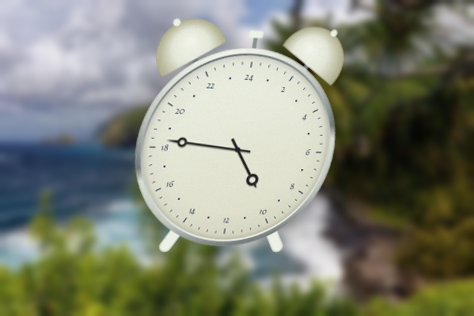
9.46
